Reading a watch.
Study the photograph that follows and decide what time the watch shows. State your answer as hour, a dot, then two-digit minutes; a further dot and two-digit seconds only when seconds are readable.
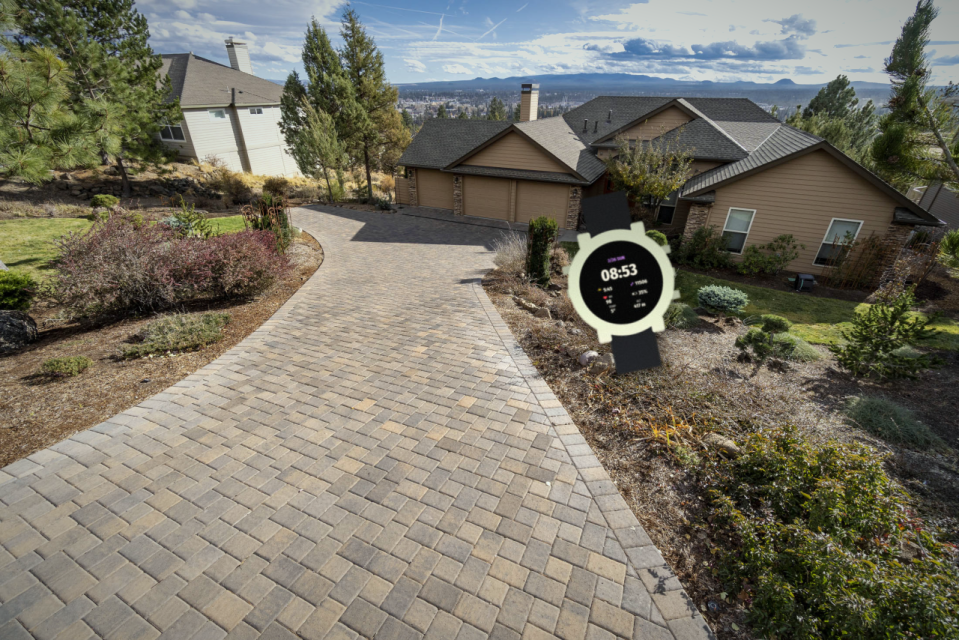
8.53
